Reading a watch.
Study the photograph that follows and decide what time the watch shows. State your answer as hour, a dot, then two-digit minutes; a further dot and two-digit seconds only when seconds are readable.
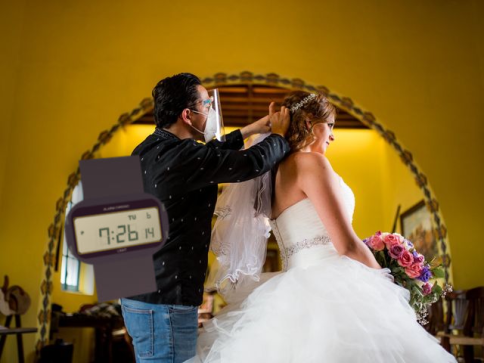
7.26.14
